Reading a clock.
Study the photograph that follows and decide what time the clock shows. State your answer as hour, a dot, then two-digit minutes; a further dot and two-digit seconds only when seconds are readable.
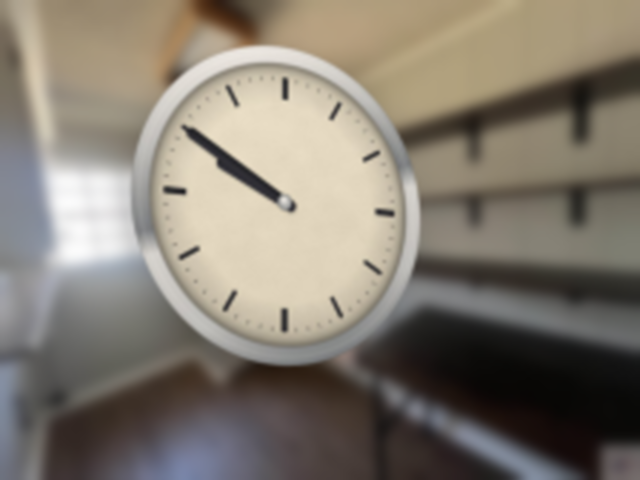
9.50
